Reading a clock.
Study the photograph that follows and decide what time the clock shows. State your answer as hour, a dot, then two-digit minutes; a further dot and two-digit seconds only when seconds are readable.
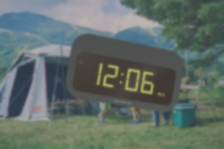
12.06
